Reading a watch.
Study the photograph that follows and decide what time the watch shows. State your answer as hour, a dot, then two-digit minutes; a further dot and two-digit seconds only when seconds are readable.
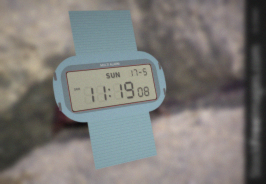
11.19.08
